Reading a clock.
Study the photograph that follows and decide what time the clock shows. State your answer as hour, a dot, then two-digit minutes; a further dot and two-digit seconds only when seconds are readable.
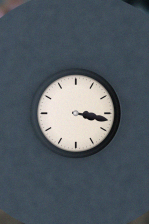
3.17
